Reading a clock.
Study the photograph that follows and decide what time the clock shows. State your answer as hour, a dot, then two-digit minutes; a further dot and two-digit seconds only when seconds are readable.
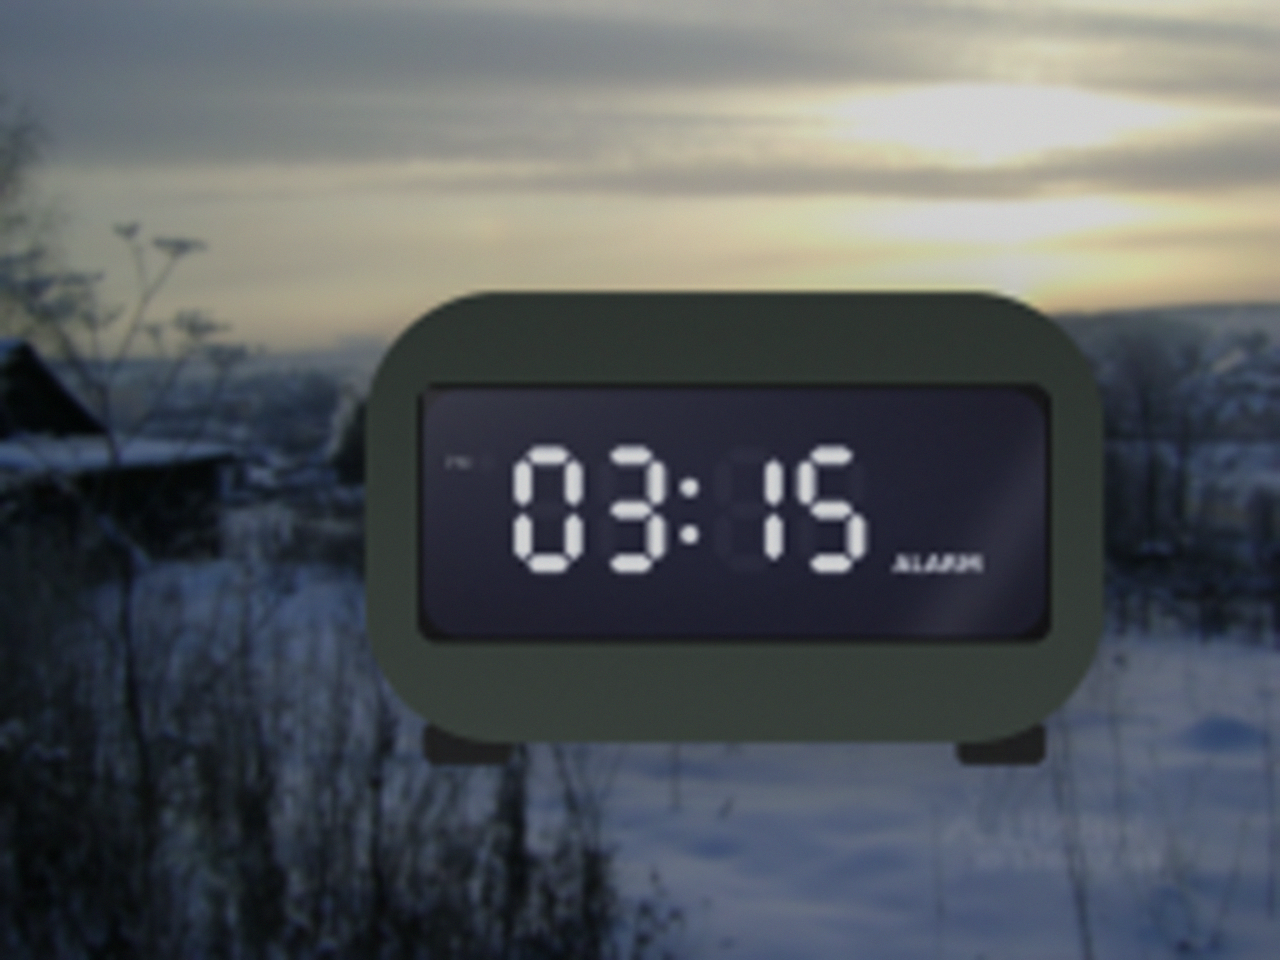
3.15
